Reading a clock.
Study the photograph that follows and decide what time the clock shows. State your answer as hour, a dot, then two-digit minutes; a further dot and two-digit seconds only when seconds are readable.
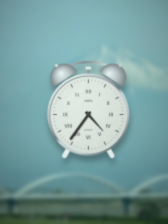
4.36
